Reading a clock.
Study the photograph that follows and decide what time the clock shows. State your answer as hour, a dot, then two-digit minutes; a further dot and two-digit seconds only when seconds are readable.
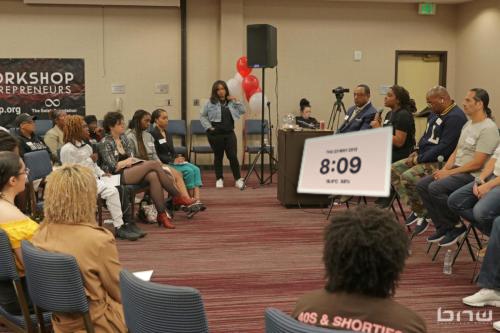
8.09
